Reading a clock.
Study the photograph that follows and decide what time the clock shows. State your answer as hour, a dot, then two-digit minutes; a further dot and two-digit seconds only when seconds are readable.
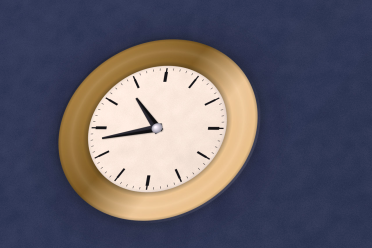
10.43
